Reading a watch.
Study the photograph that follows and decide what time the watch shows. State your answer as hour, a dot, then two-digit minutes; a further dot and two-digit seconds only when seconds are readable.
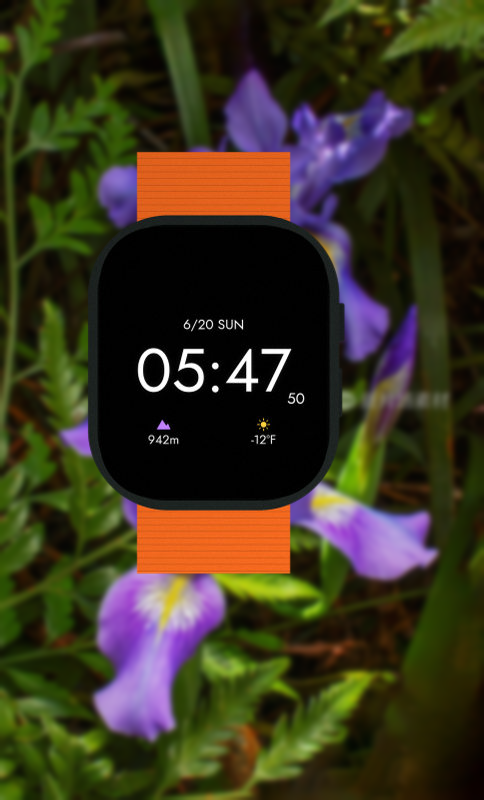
5.47.50
